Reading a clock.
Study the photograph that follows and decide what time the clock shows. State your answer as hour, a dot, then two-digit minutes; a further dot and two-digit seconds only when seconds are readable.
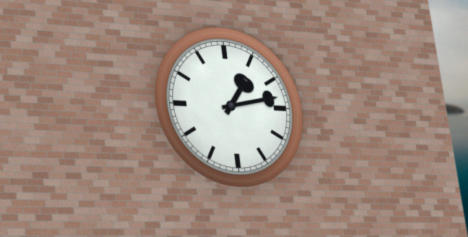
1.13
